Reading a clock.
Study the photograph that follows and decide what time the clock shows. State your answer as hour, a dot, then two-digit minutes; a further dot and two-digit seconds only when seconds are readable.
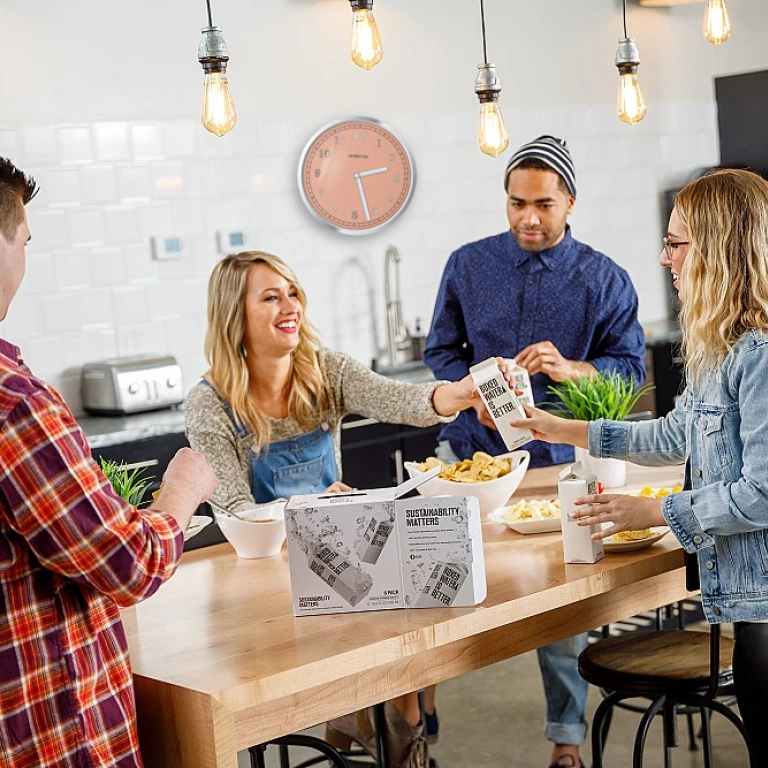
2.27
